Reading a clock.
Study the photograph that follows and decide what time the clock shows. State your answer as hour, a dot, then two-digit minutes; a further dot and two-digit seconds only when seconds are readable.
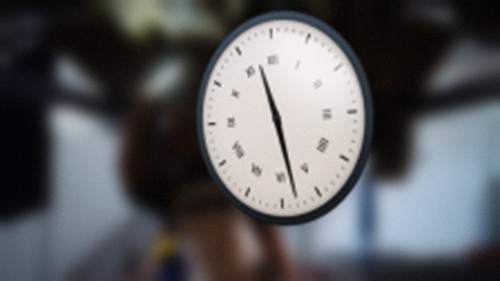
11.28
